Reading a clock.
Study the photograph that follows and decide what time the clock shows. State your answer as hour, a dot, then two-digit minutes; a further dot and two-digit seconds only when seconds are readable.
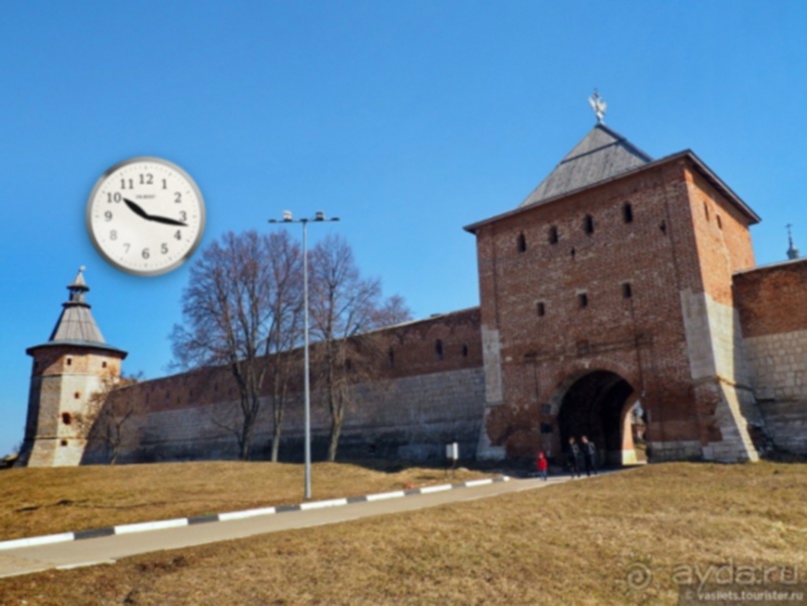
10.17
